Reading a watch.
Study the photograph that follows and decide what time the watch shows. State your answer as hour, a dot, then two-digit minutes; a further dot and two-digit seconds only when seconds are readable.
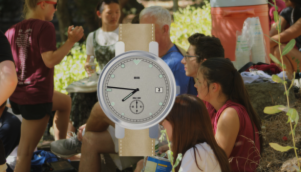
7.46
